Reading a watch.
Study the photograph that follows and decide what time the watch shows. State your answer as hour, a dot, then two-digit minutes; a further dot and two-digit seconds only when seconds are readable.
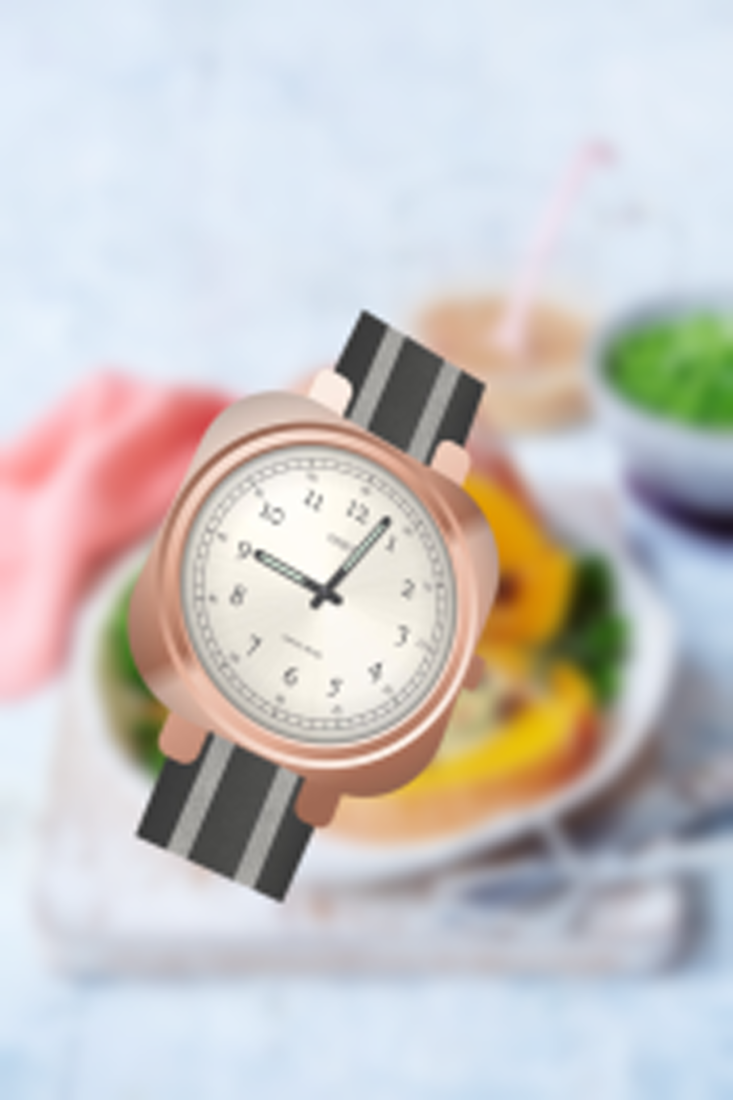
9.03
